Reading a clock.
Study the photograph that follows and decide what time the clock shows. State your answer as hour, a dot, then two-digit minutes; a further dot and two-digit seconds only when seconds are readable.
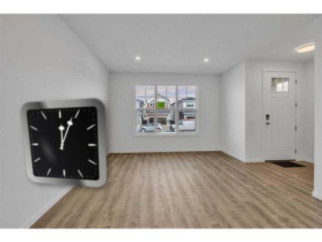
12.04
